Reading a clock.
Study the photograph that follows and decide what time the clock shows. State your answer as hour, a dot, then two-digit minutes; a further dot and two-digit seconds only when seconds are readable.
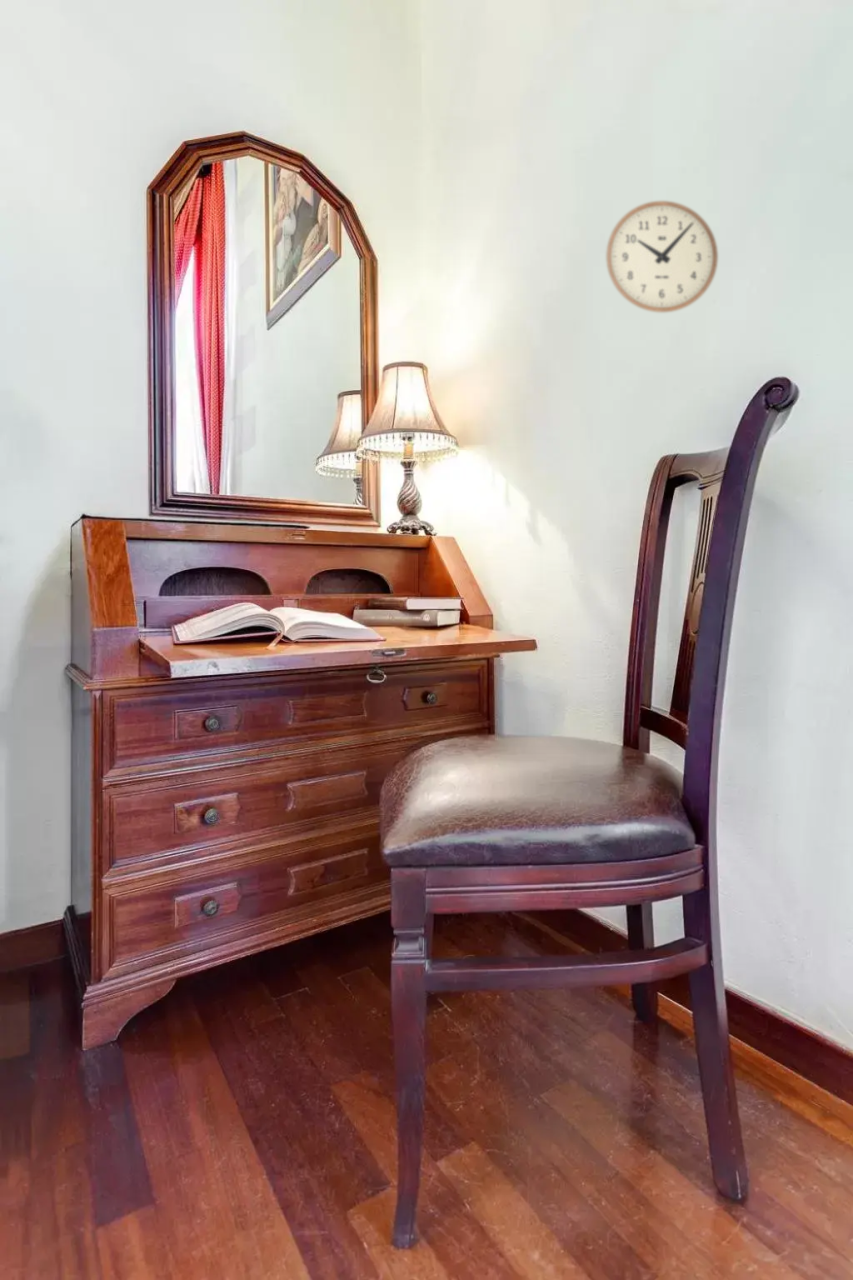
10.07
